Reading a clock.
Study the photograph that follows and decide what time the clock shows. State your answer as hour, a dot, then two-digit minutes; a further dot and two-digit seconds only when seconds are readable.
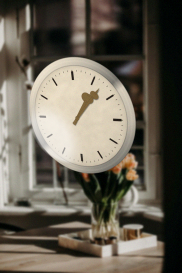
1.07
